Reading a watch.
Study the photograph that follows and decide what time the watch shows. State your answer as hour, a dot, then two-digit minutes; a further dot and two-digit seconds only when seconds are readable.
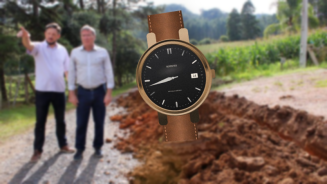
8.43
